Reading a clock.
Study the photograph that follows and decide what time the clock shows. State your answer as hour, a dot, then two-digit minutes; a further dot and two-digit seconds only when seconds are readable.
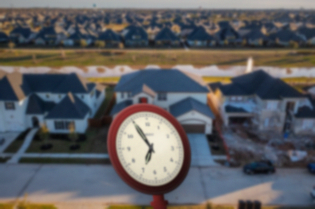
6.55
